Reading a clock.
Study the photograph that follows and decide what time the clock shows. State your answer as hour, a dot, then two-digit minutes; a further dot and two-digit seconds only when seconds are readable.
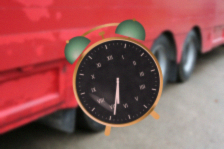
6.34
